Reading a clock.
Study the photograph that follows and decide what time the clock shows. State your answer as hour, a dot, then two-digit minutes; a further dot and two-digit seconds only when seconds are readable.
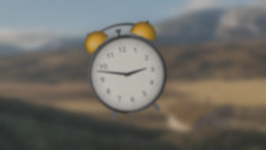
2.48
